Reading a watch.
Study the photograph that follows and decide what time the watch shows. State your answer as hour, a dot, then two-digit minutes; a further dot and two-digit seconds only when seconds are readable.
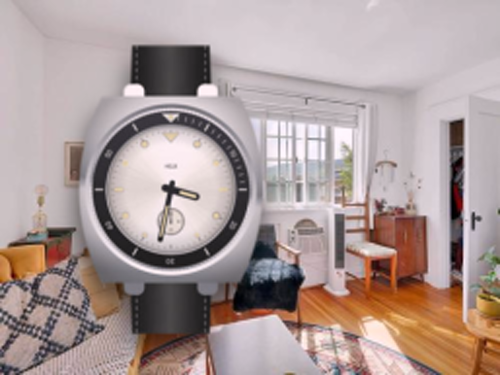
3.32
